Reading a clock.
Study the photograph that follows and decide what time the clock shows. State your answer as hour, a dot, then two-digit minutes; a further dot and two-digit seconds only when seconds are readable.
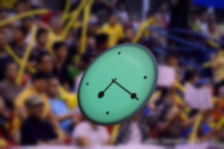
7.21
